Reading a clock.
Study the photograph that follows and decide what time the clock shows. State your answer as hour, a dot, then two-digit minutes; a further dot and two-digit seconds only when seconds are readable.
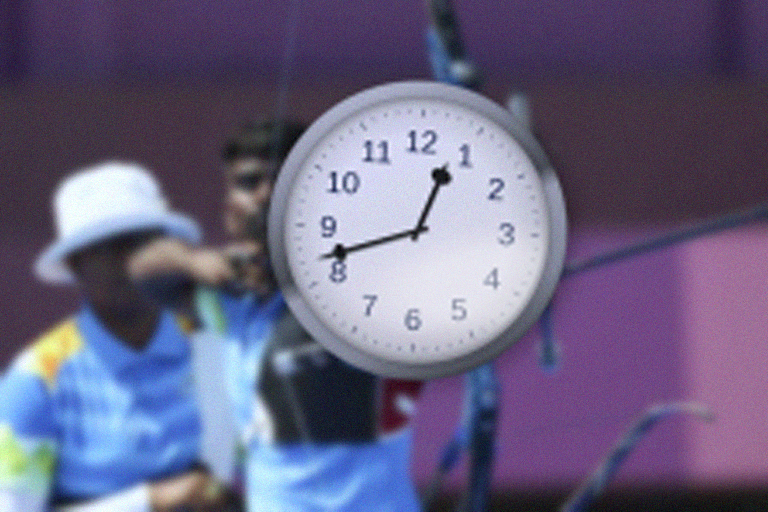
12.42
